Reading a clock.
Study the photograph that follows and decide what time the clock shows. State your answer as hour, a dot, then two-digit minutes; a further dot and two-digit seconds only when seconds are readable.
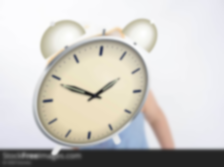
1.49
